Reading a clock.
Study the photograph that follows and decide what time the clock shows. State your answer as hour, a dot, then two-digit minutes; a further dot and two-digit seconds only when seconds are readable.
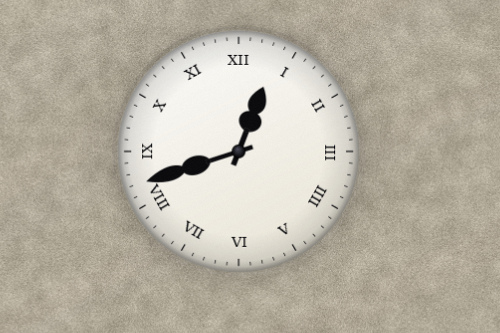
12.42
